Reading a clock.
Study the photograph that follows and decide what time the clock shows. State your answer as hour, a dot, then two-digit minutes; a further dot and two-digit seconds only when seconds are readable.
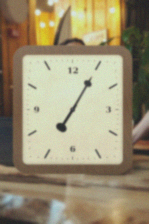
7.05
